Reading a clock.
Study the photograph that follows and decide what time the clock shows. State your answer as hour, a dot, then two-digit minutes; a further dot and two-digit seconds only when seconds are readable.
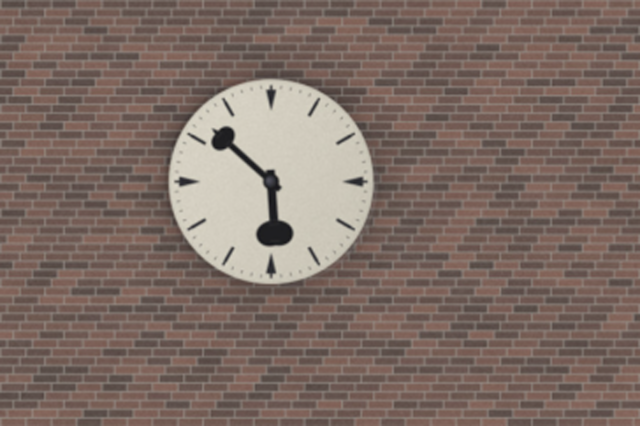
5.52
